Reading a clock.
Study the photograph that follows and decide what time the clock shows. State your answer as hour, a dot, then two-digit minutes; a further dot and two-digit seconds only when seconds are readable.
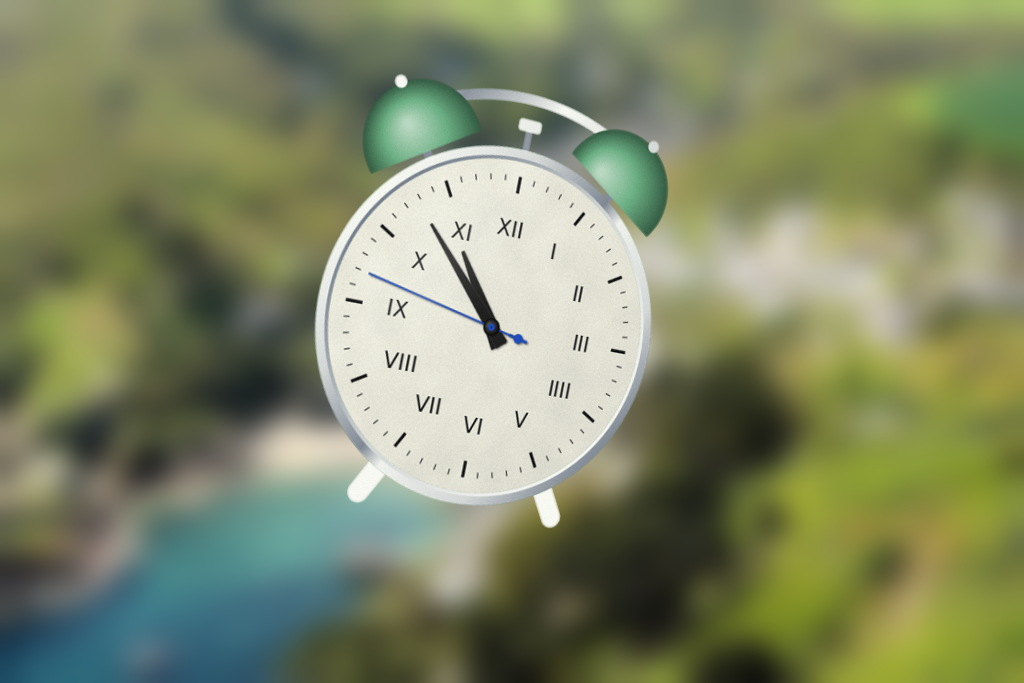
10.52.47
